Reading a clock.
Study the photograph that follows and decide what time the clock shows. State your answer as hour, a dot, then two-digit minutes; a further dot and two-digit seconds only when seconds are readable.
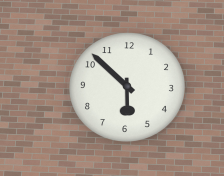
5.52
